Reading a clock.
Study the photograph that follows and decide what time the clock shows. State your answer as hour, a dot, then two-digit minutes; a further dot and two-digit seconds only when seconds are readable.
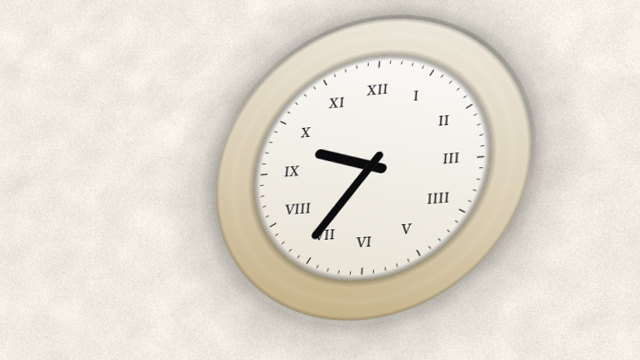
9.36
